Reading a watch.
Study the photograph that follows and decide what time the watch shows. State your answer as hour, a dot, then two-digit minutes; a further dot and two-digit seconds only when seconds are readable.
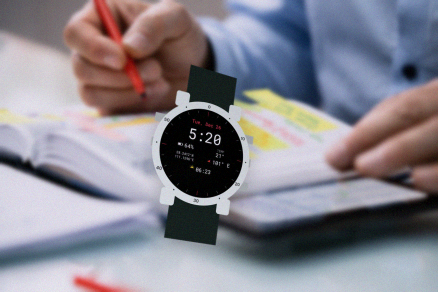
5.20
